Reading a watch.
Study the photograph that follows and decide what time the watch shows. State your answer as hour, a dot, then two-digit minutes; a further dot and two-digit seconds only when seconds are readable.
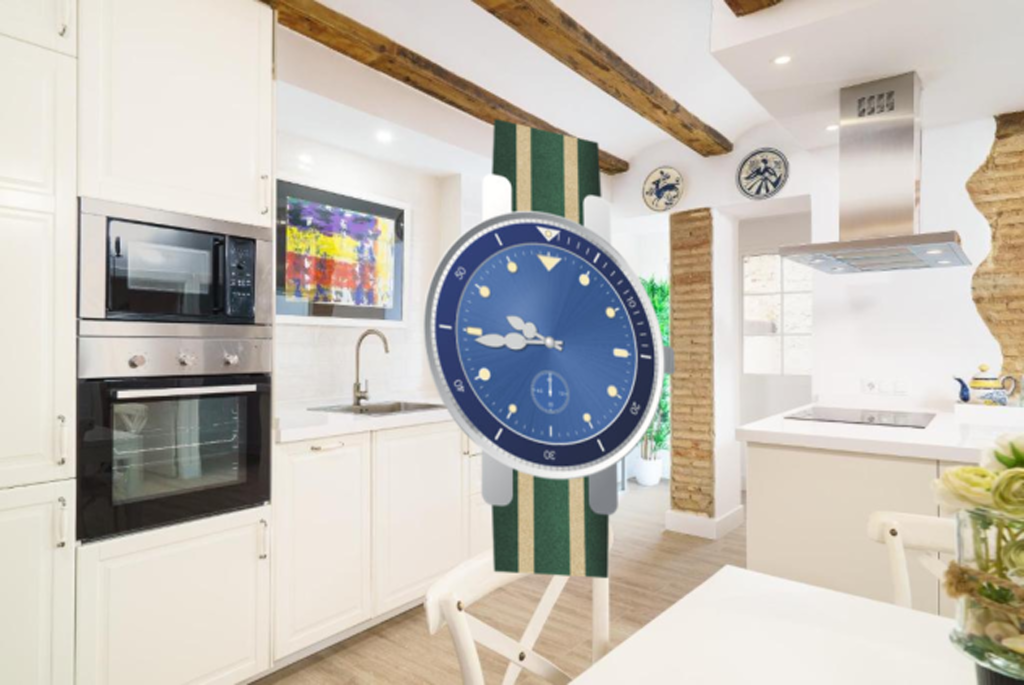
9.44
